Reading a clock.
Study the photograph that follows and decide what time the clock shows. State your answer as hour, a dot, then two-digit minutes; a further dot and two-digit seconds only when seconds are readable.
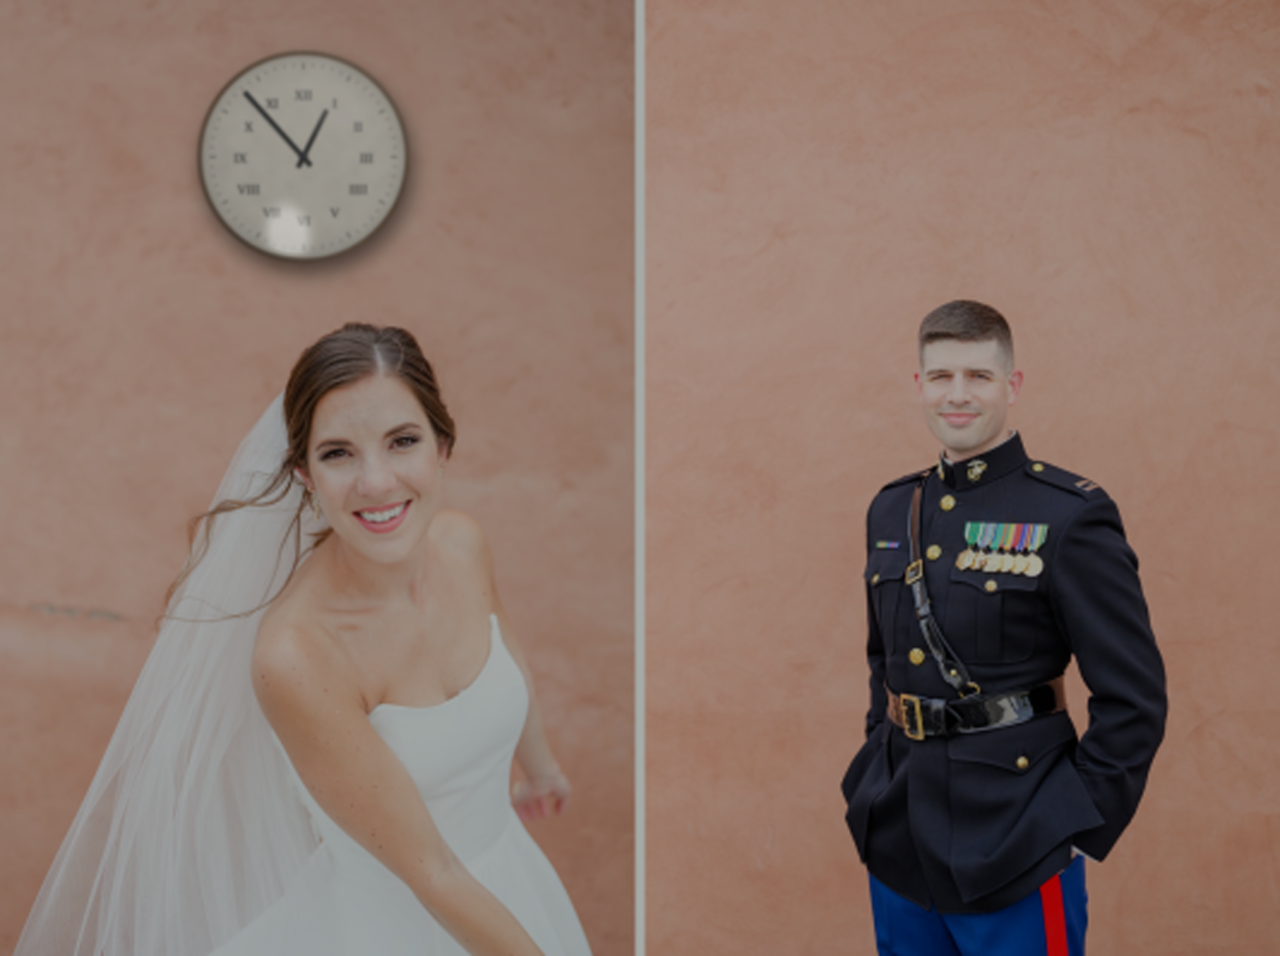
12.53
